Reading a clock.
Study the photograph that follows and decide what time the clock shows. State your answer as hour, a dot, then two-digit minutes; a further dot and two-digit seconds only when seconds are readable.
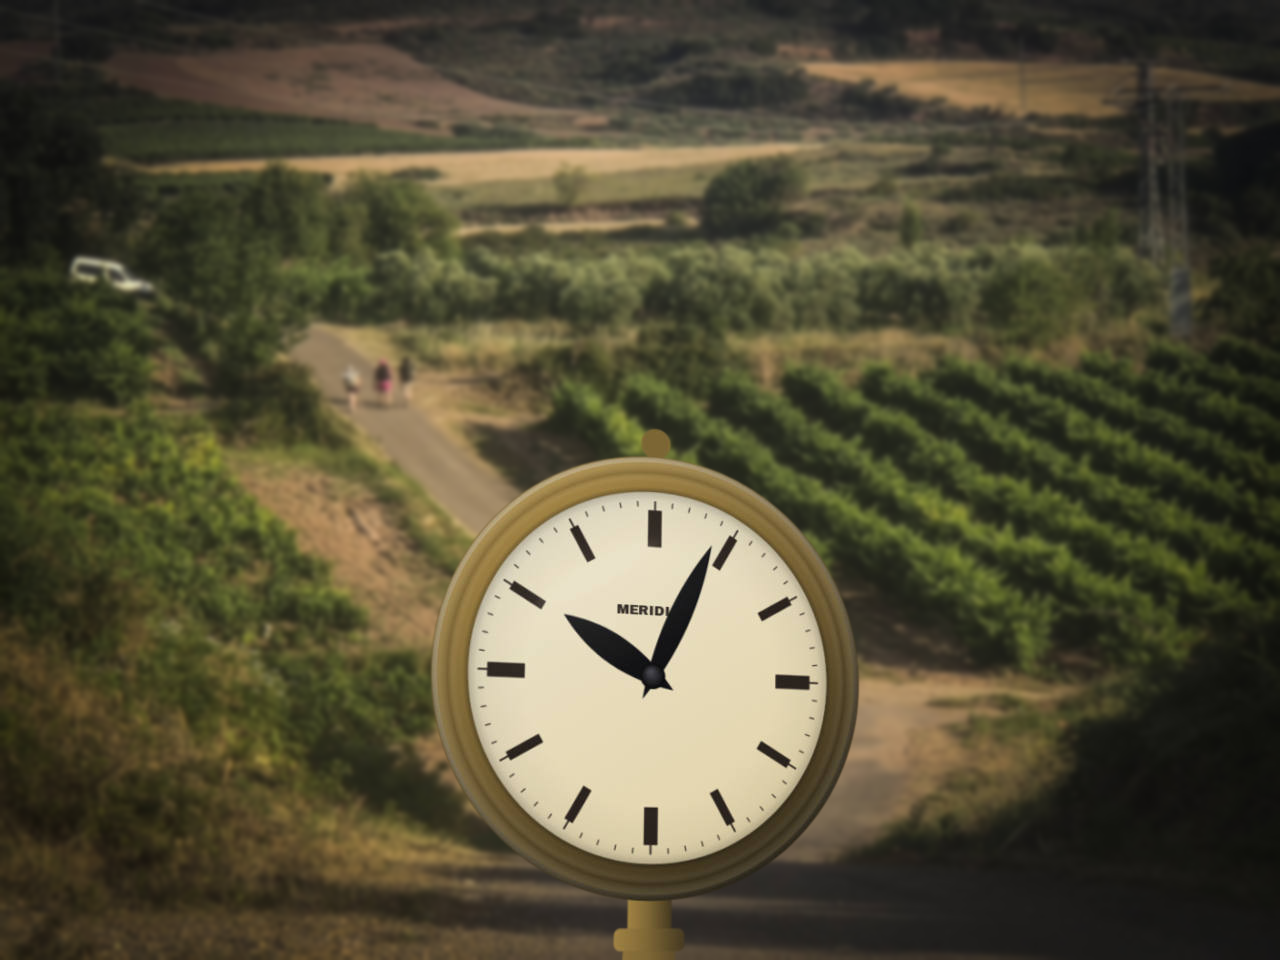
10.04
